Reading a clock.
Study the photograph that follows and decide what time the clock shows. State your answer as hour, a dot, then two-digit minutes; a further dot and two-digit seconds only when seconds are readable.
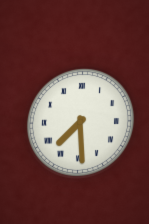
7.29
